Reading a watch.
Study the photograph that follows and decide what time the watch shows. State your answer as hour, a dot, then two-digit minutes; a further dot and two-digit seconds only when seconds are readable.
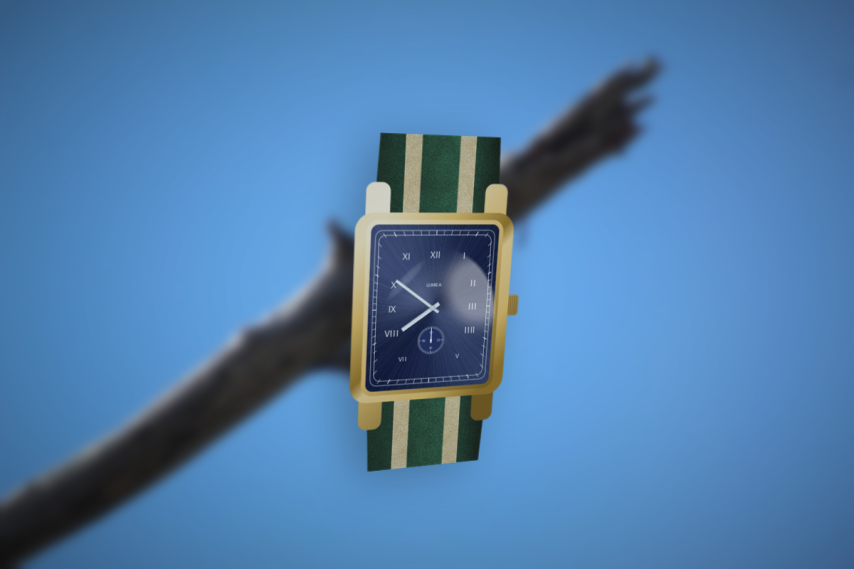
7.51
